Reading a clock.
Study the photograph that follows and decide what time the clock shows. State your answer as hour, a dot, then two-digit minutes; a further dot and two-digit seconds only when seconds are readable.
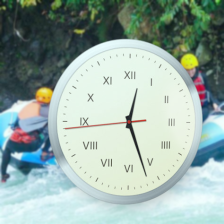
12.26.44
